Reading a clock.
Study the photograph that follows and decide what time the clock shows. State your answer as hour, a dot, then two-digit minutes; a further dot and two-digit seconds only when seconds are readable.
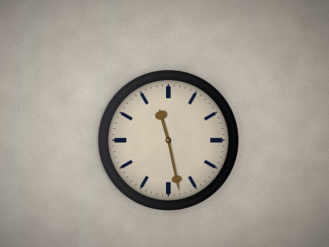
11.28
